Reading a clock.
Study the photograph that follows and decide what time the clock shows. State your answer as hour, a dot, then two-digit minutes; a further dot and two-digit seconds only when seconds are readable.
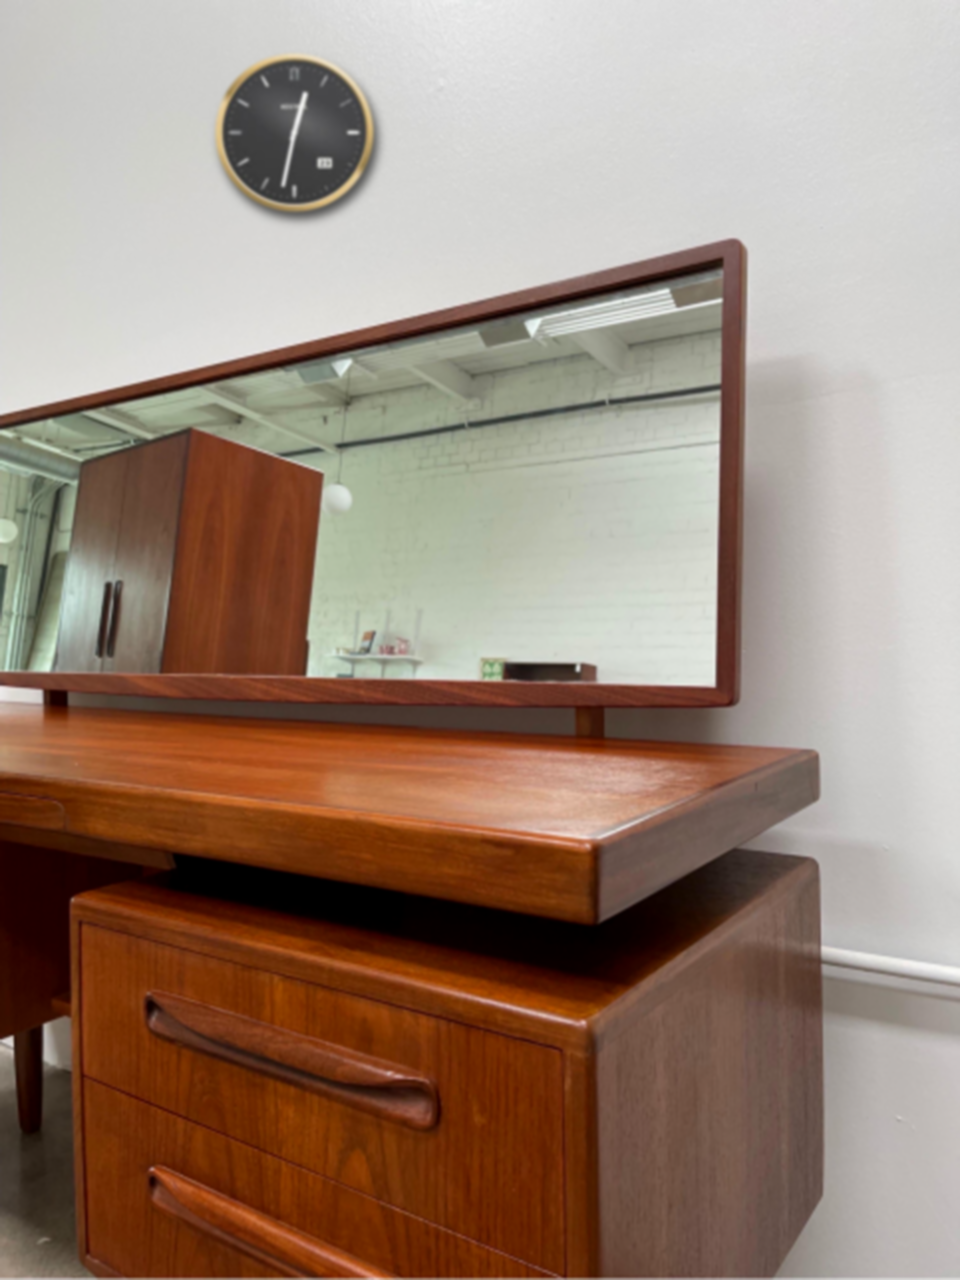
12.32
